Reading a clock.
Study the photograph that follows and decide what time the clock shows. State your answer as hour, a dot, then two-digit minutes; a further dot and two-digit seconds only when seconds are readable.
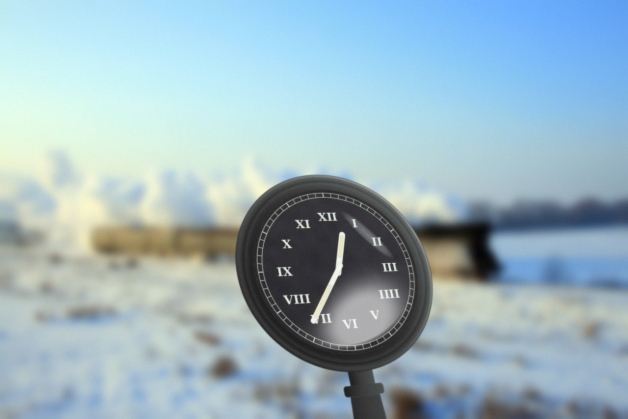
12.36
